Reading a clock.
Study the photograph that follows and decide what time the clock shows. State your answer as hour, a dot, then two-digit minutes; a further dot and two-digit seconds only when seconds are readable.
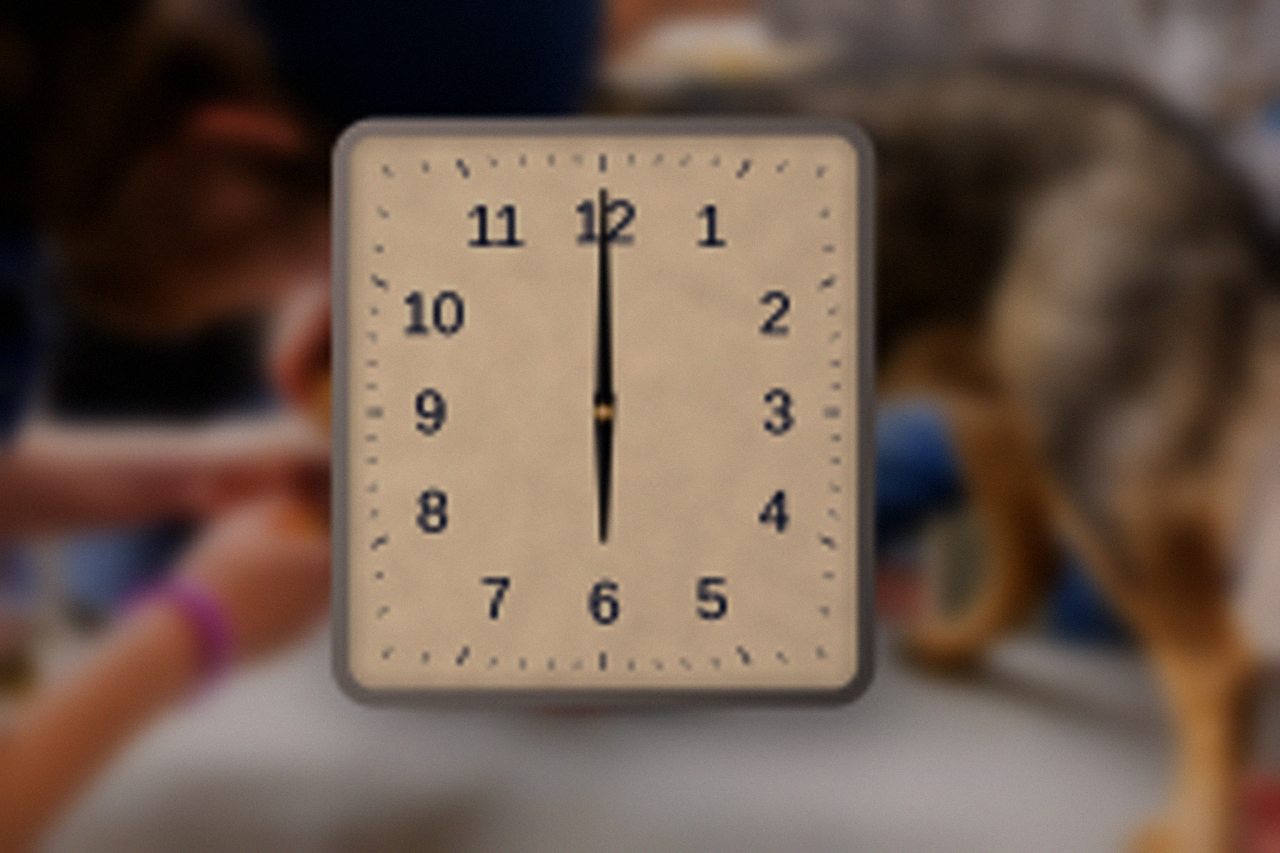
6.00
